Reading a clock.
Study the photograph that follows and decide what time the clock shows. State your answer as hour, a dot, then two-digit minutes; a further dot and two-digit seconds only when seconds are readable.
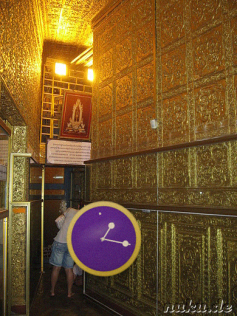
1.18
